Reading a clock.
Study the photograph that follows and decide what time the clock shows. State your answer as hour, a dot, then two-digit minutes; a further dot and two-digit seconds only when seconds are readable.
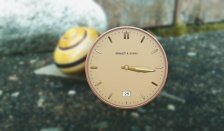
3.16
